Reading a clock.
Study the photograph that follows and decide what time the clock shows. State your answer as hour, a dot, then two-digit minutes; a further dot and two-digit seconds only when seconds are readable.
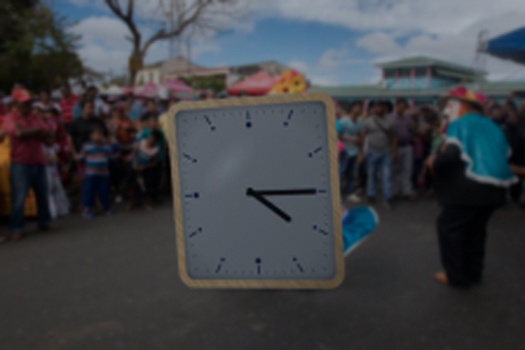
4.15
